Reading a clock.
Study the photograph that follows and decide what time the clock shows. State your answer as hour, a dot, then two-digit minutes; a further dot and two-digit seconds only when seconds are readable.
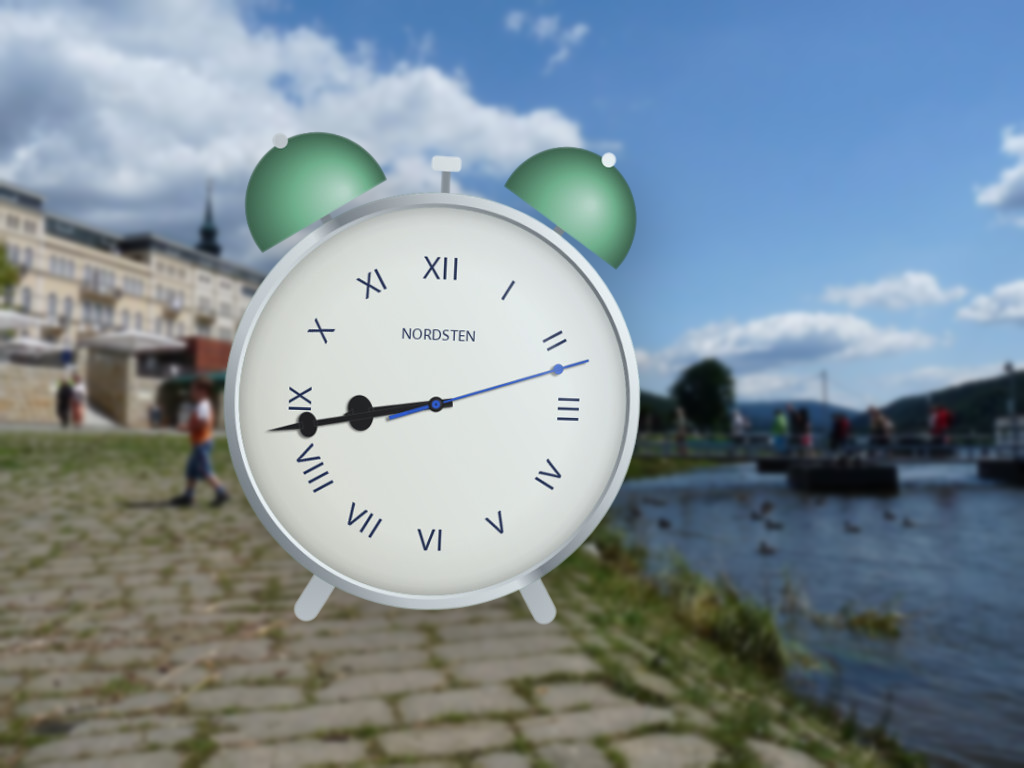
8.43.12
